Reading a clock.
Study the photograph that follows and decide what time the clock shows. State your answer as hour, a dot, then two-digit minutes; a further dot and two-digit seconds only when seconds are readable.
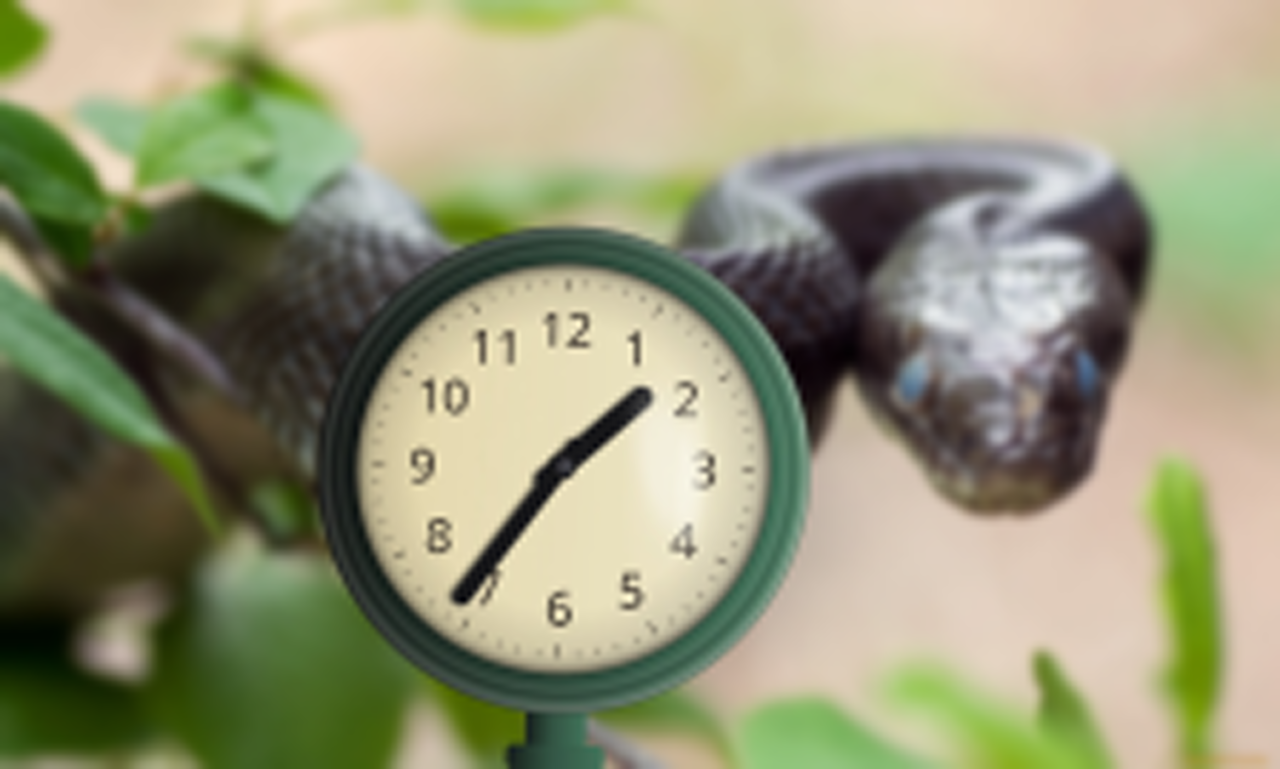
1.36
